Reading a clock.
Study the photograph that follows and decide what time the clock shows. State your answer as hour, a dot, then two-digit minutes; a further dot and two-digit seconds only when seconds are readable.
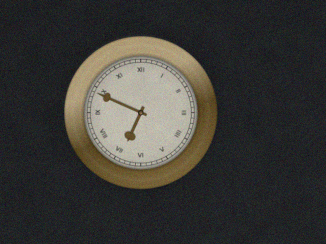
6.49
